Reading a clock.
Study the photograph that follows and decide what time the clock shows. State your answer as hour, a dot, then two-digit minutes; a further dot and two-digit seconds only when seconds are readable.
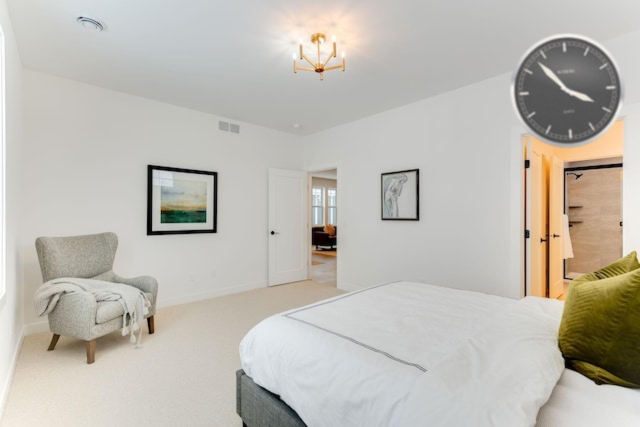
3.53
